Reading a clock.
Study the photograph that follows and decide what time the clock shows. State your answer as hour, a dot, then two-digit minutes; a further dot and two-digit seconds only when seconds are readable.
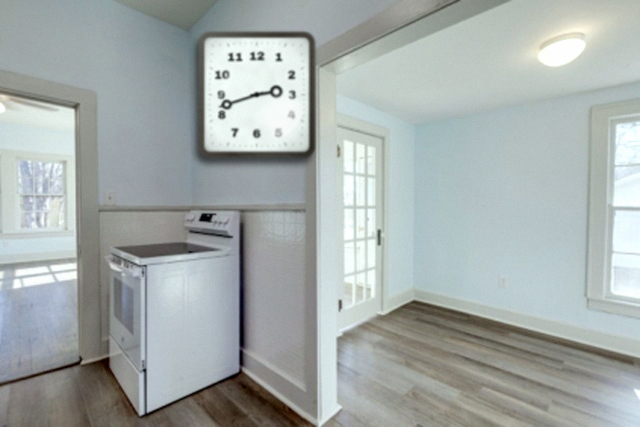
2.42
